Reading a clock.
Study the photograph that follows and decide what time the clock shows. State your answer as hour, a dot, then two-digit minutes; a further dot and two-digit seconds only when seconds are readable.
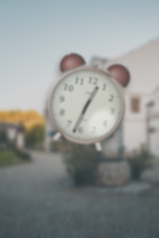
12.32
